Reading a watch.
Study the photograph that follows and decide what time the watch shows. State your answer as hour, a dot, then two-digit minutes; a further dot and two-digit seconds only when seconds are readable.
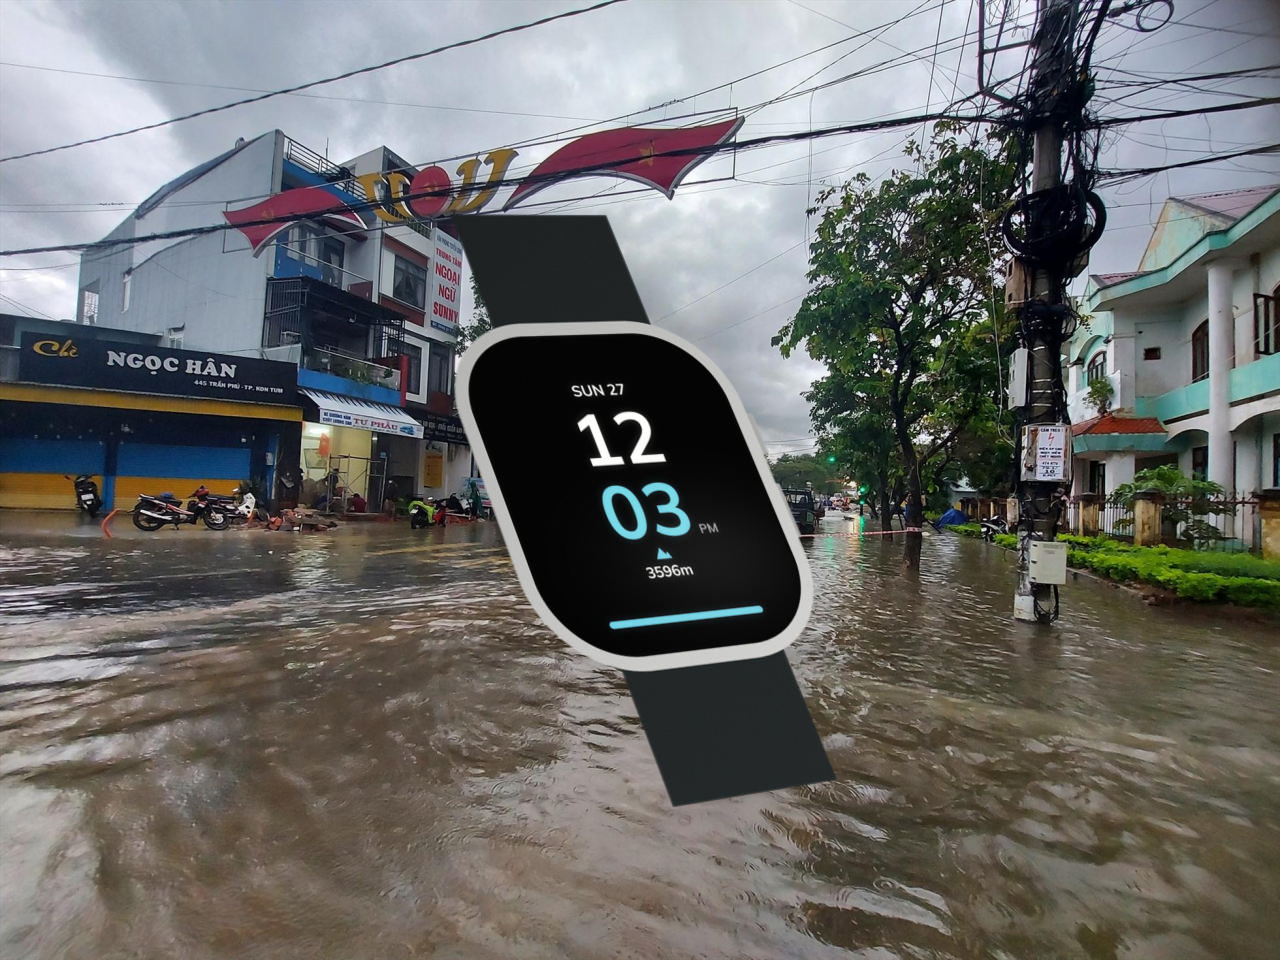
12.03
